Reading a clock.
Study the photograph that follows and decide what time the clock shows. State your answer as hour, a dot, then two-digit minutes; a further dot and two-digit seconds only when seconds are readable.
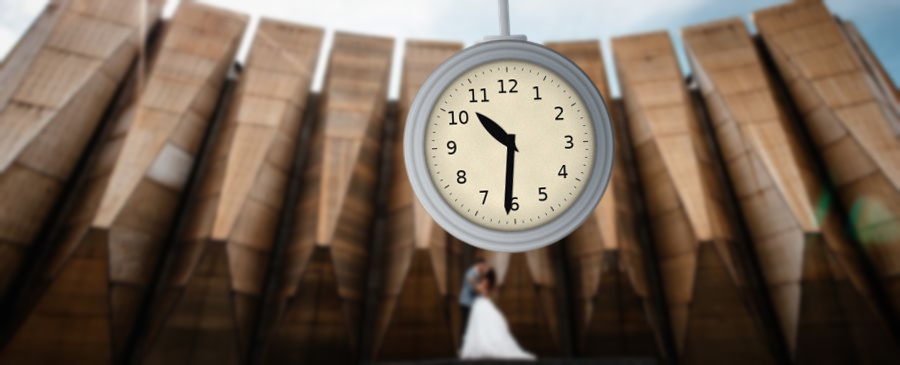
10.31
